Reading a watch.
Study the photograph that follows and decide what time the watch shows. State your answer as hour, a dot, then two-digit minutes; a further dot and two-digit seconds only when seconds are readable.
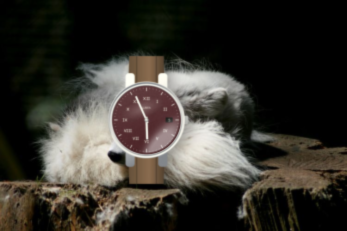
5.56
